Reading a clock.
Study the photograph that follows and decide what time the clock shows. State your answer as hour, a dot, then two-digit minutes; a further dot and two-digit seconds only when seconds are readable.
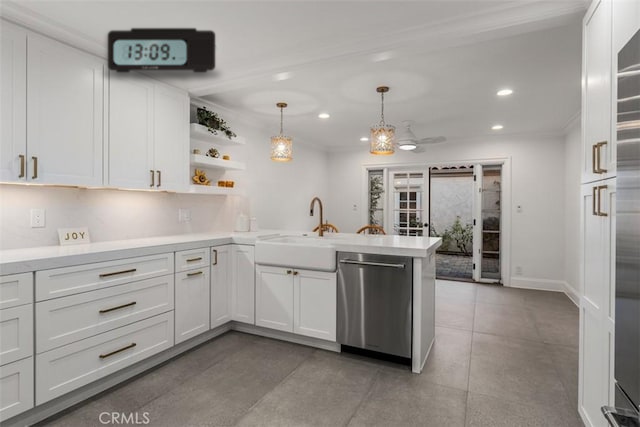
13.09
